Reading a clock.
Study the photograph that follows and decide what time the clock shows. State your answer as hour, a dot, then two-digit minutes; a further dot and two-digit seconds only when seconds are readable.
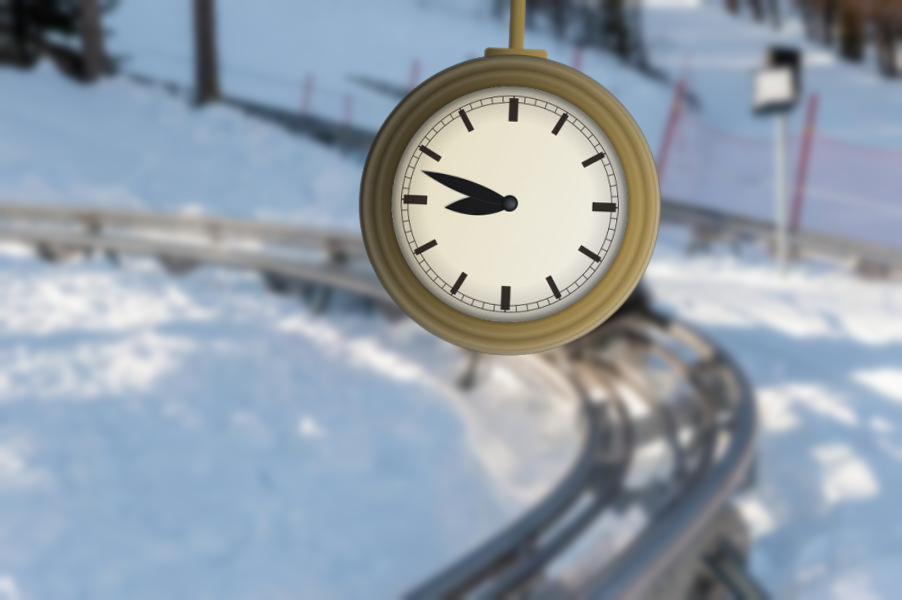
8.48
